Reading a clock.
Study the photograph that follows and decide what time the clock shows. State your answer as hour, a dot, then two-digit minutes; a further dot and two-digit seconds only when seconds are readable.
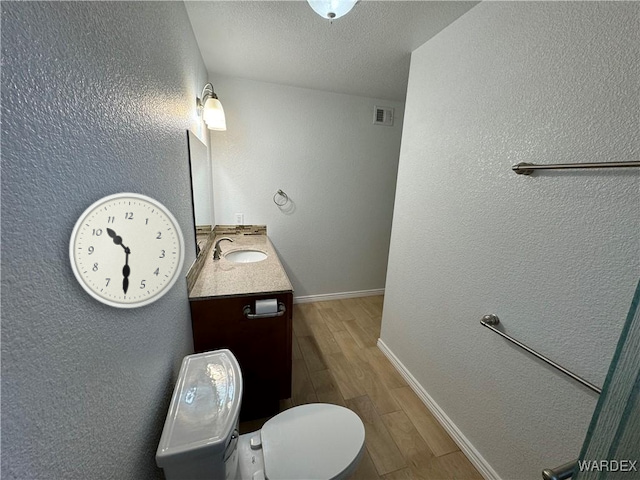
10.30
